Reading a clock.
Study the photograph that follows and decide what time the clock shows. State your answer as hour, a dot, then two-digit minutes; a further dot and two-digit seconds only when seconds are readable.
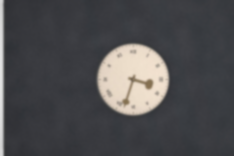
3.33
